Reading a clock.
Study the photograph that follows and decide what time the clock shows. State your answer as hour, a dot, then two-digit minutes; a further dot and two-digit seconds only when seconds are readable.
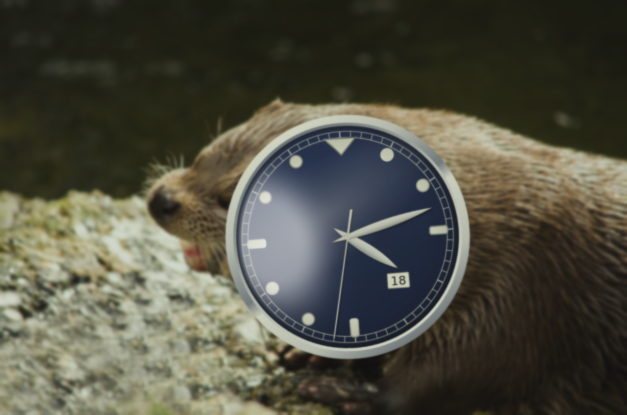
4.12.32
